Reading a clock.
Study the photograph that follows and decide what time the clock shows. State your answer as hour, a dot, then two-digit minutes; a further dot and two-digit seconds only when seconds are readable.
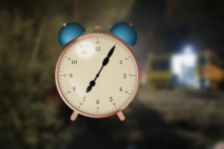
7.05
